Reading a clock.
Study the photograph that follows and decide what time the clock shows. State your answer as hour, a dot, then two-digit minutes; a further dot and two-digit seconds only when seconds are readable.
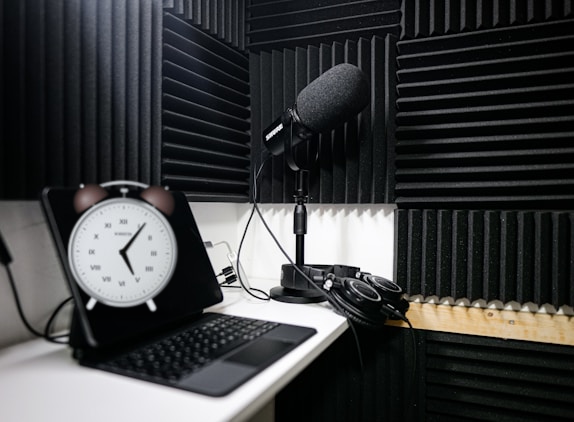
5.06
